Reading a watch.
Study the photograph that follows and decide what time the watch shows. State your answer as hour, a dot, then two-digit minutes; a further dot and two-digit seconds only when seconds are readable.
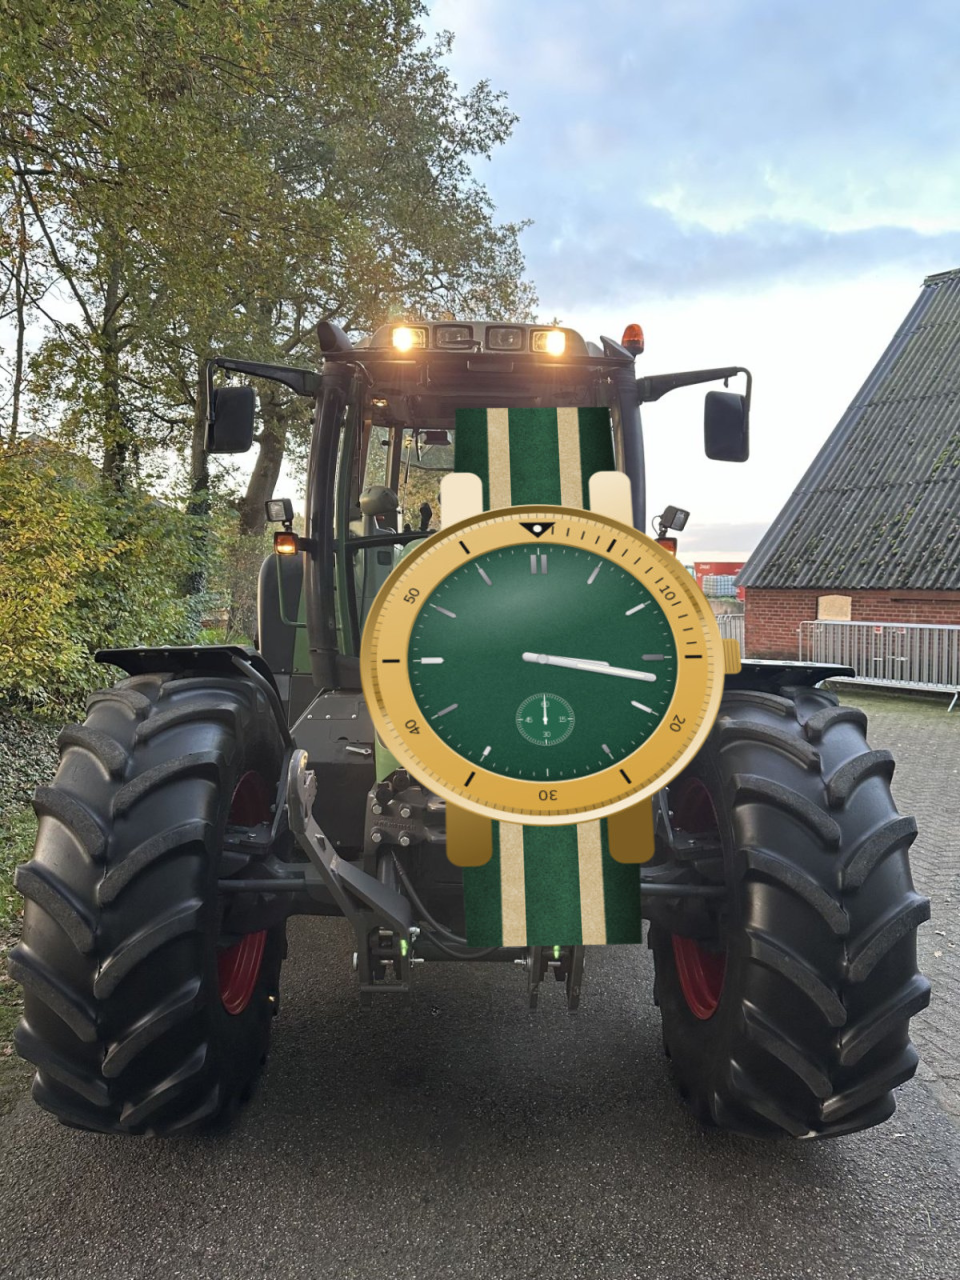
3.17
